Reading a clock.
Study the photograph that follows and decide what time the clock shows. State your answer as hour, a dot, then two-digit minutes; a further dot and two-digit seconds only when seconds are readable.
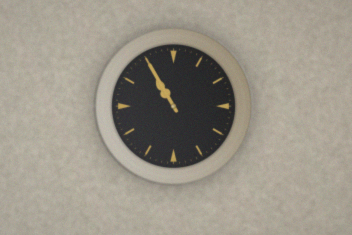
10.55
